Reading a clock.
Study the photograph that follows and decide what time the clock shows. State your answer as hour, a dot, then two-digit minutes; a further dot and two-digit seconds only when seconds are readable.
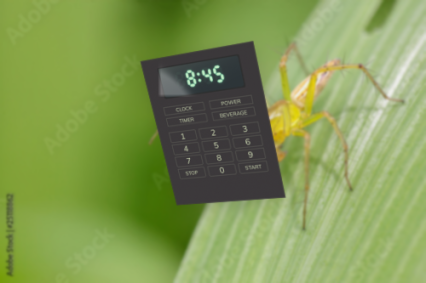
8.45
